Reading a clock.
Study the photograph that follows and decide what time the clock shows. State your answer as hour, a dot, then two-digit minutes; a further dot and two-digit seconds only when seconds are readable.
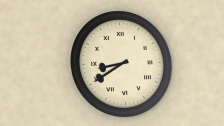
8.40
